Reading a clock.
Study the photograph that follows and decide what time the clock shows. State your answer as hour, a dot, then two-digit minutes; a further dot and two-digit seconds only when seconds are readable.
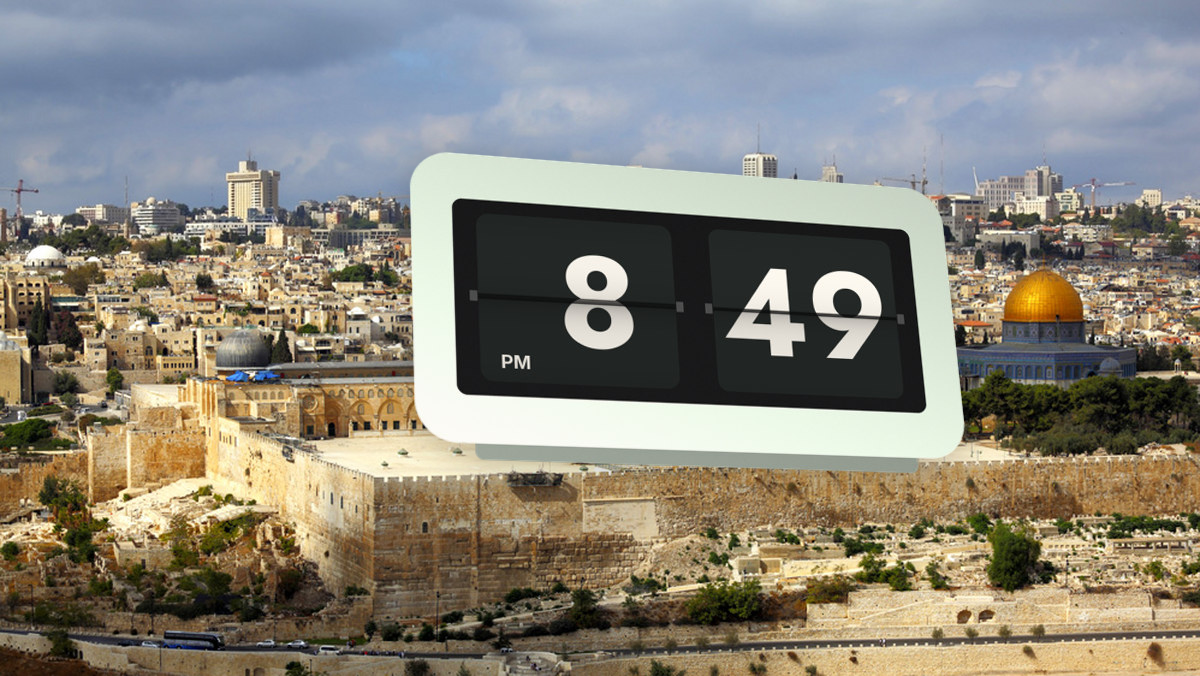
8.49
